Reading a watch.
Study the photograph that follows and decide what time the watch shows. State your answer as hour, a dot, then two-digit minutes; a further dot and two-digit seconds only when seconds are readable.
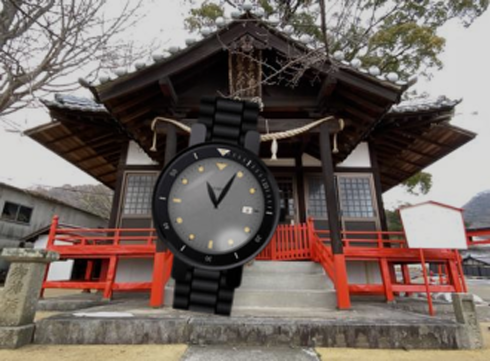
11.04
